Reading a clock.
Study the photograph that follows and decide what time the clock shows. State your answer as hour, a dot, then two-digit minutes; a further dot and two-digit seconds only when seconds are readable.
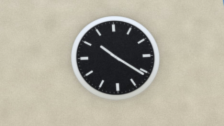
10.21
